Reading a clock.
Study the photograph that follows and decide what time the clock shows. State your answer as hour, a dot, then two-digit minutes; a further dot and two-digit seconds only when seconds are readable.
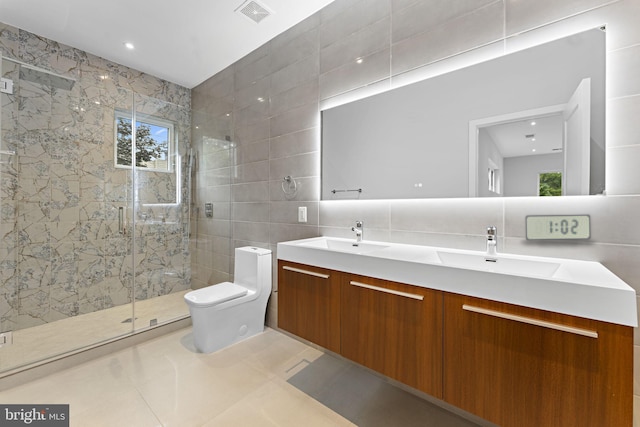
1.02
